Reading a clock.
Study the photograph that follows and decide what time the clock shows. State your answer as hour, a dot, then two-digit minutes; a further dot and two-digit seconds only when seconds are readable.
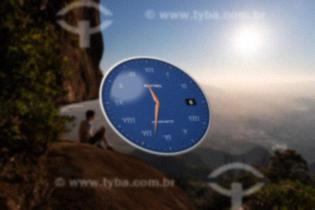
11.33
